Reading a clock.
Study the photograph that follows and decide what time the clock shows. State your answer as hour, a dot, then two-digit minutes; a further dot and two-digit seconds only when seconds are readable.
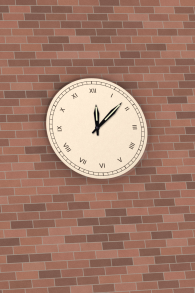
12.08
